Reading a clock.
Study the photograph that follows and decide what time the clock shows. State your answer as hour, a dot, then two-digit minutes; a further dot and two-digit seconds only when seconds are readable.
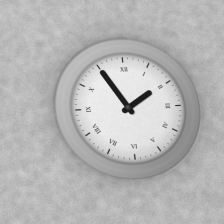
1.55
